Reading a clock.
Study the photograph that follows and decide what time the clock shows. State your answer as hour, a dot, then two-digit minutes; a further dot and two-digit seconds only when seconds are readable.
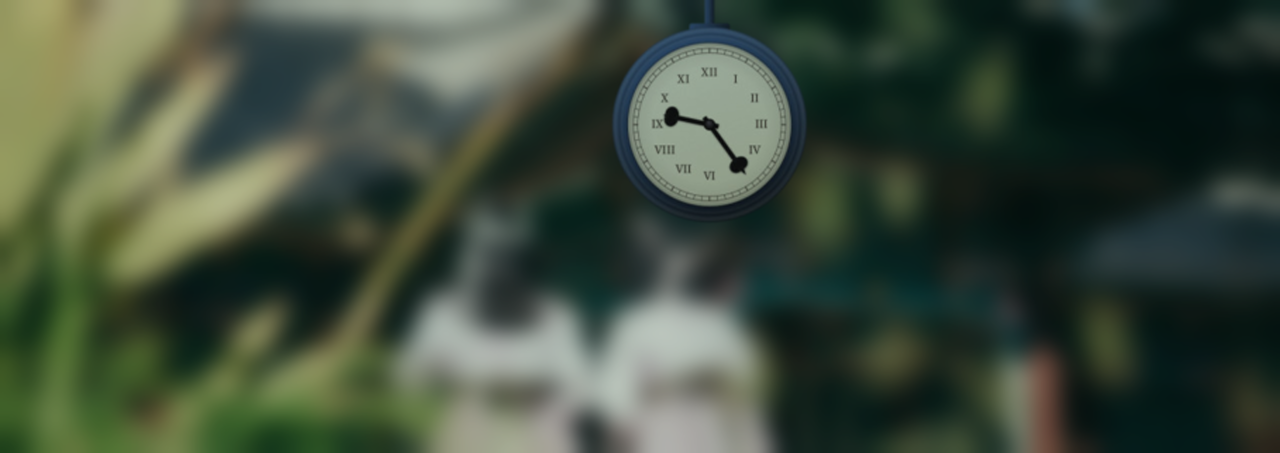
9.24
